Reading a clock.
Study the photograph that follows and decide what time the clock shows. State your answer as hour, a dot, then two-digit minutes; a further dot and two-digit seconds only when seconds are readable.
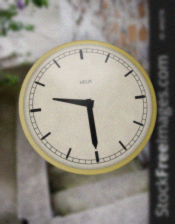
9.30
